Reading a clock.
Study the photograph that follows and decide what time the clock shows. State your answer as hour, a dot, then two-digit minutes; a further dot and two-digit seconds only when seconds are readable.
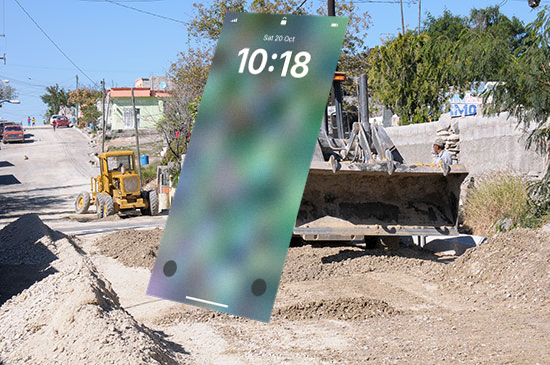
10.18
